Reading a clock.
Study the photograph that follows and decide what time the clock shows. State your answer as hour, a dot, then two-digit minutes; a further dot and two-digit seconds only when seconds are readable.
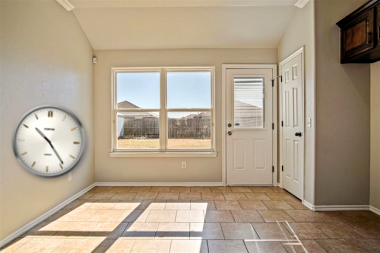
10.24
